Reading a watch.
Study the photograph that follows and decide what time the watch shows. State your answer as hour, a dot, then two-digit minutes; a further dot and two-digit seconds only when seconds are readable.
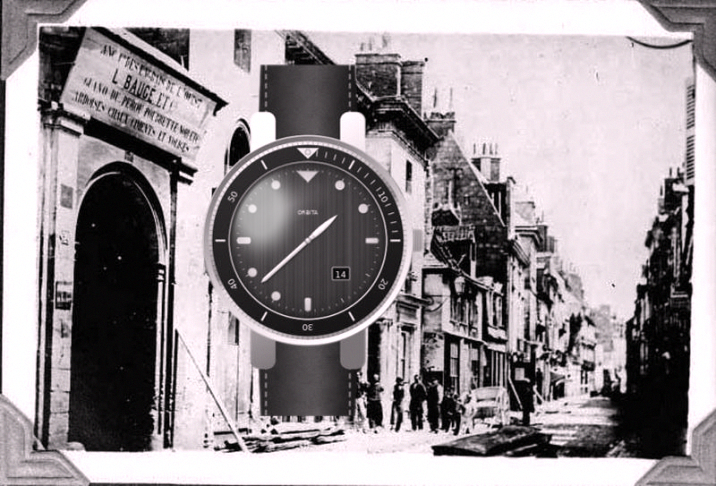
1.38
